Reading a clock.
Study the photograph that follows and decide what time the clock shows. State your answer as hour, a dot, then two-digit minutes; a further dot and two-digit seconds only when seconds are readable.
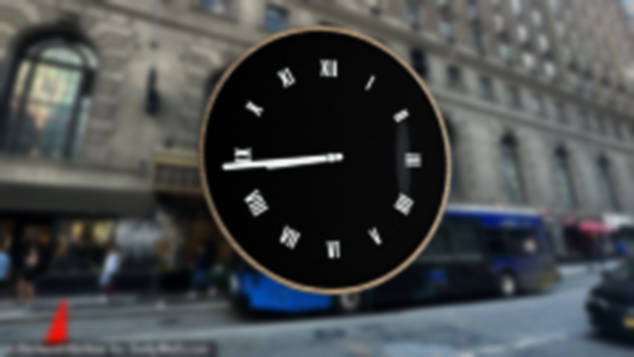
8.44
